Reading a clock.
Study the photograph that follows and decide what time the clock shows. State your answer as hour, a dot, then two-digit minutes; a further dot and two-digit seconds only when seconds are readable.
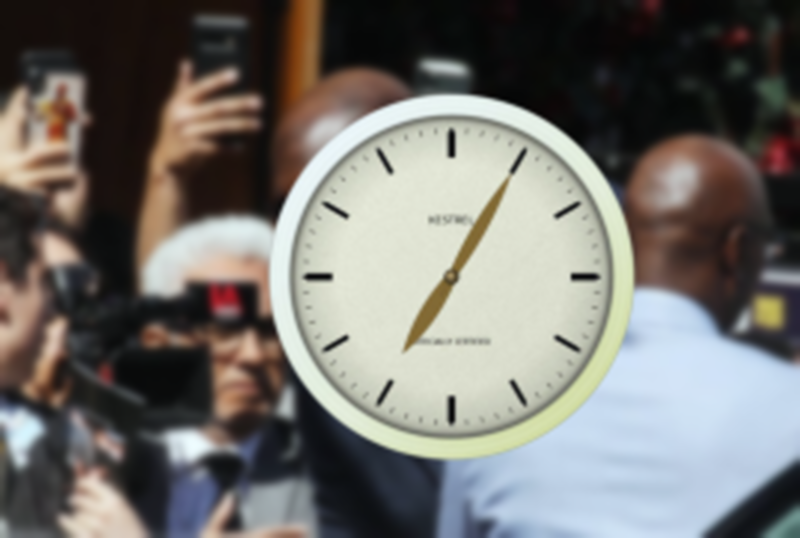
7.05
